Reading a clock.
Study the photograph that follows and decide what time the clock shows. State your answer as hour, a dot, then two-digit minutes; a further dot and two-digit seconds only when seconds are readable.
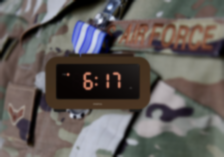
6.17
